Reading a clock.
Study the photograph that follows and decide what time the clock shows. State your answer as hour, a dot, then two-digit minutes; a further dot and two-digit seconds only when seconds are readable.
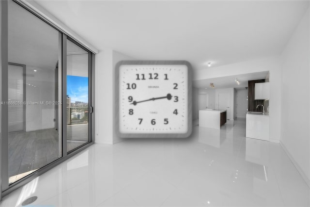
2.43
